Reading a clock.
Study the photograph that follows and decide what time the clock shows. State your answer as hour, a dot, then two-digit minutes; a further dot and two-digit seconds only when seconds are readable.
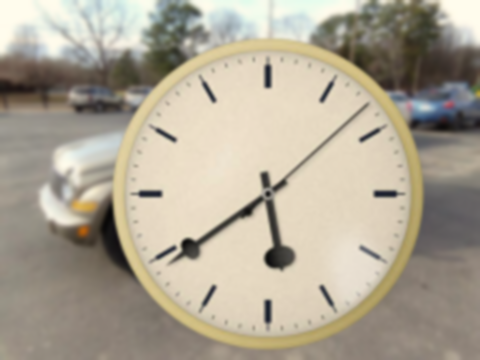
5.39.08
